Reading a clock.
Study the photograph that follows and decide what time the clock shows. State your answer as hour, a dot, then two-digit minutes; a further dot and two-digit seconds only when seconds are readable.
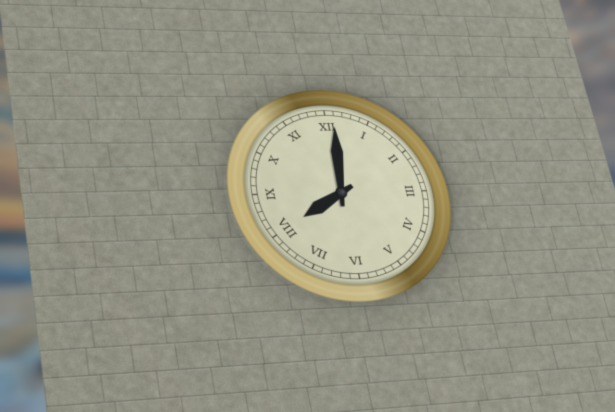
8.01
